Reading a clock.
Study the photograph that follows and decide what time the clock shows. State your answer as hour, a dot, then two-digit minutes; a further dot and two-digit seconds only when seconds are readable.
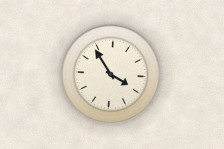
3.54
